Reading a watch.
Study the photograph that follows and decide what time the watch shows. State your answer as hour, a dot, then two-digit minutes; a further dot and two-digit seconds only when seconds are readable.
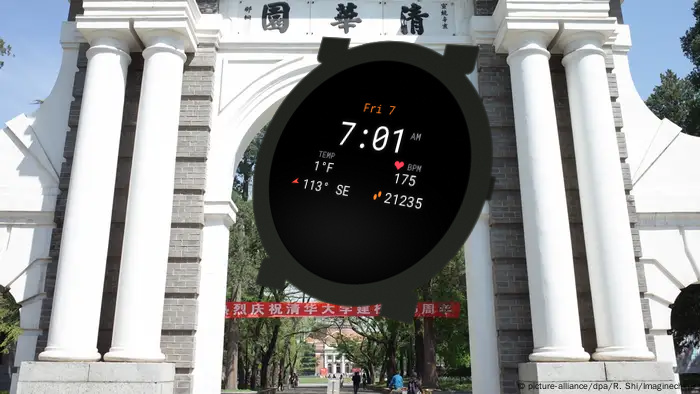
7.01
